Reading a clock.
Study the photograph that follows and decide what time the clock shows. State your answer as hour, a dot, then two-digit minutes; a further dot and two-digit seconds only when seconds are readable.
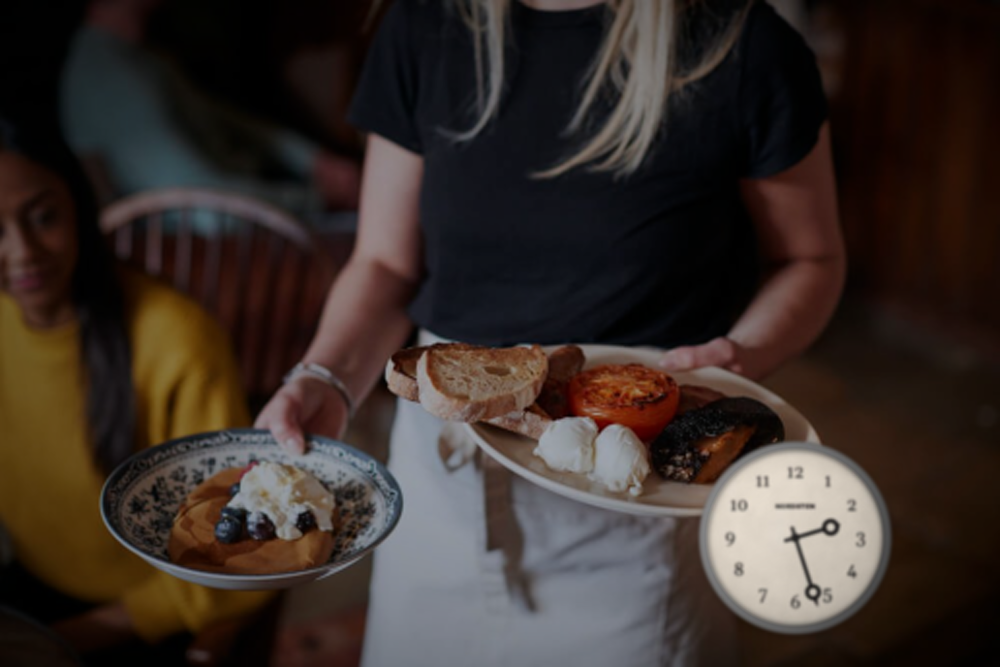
2.27
